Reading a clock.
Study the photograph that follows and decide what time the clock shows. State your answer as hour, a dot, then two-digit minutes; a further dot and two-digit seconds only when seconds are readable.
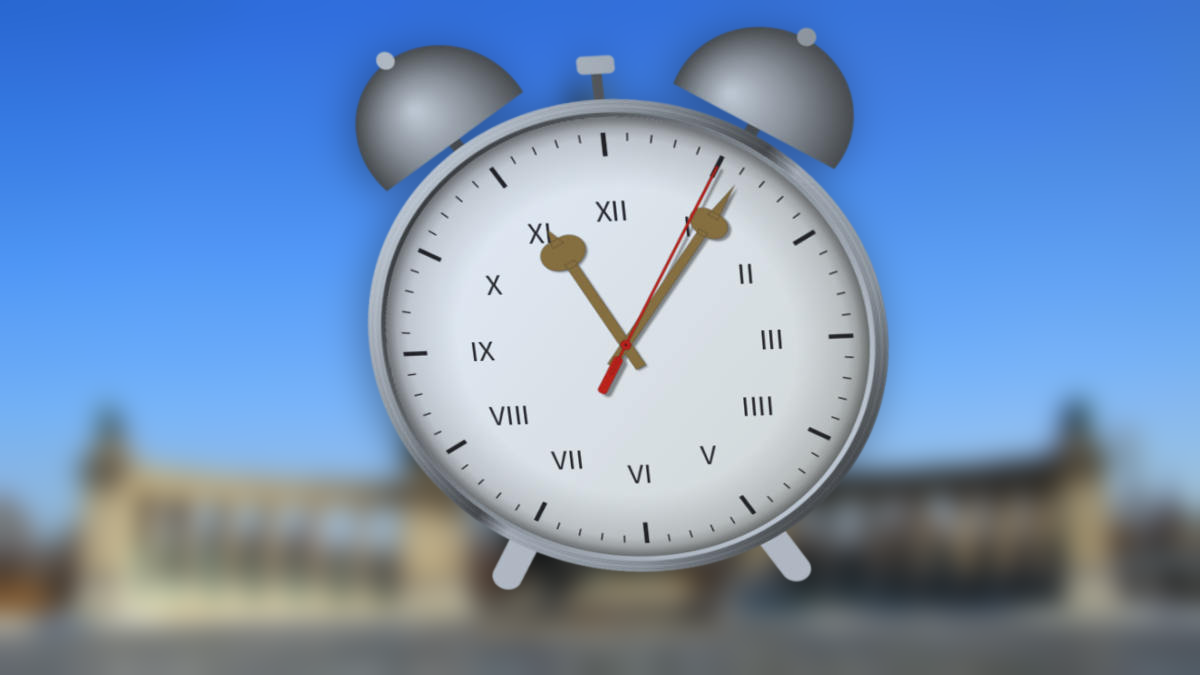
11.06.05
